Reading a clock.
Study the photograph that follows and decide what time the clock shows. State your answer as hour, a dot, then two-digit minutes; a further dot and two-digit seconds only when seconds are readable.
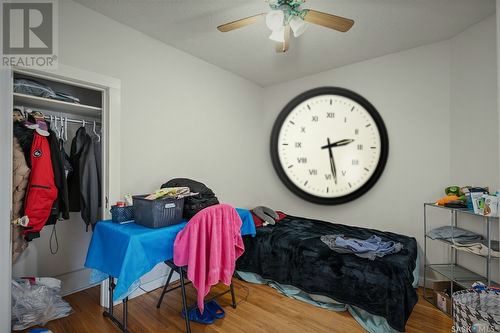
2.28
